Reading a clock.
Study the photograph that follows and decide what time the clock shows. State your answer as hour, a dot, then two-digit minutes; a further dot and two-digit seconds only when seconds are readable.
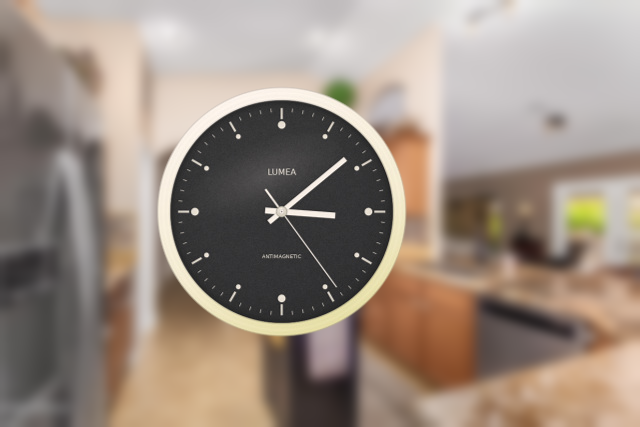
3.08.24
